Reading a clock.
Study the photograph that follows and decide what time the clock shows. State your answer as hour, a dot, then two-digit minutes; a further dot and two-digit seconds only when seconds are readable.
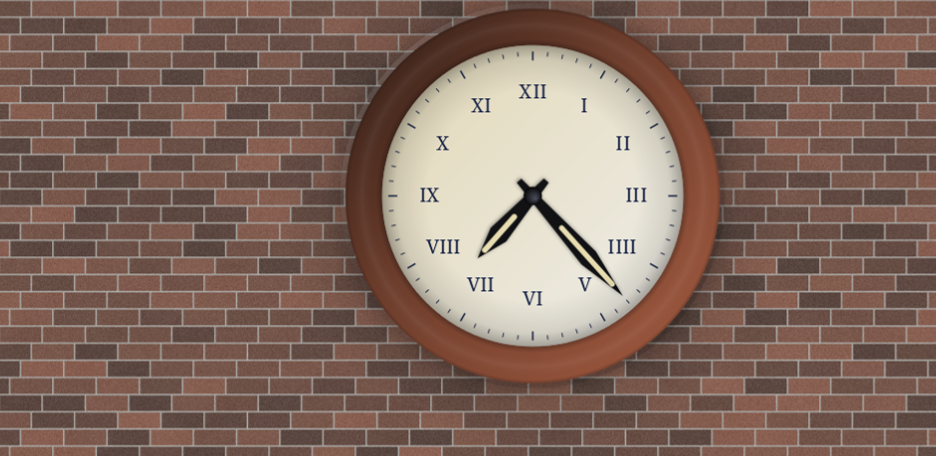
7.23
